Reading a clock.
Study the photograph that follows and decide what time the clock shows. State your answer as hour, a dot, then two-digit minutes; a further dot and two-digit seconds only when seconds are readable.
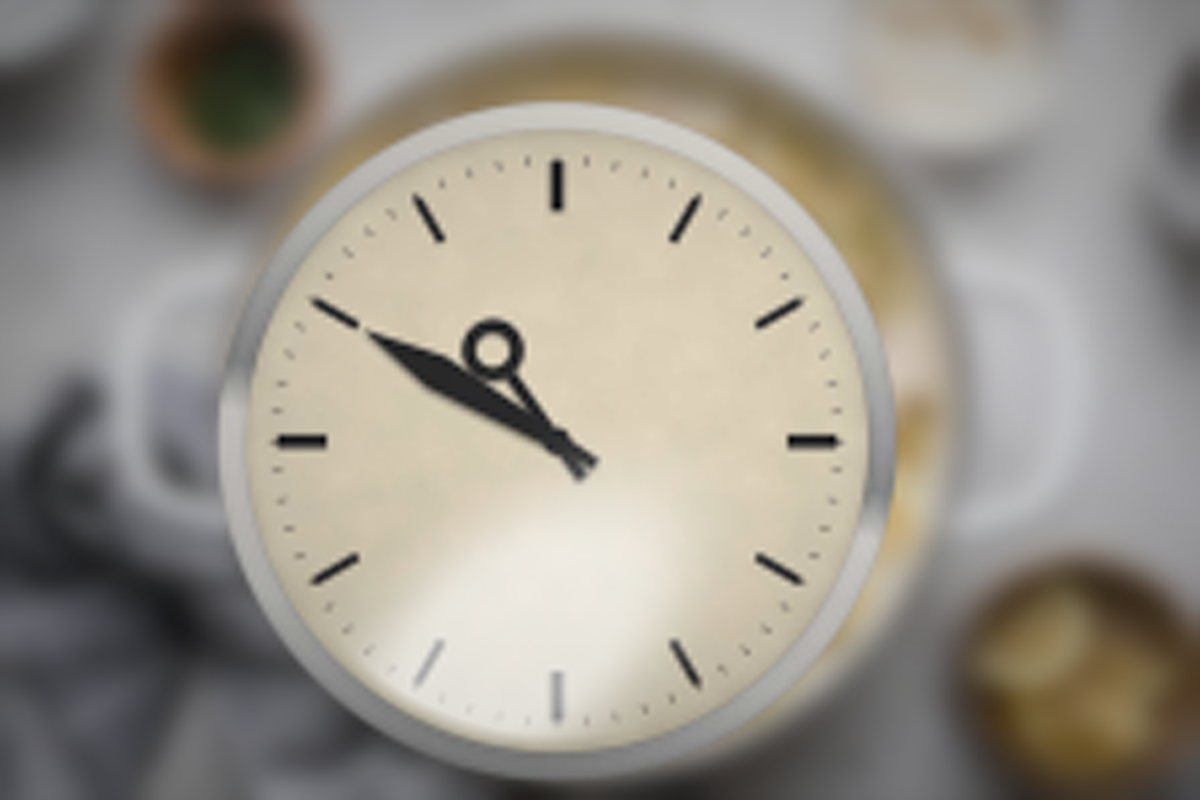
10.50
